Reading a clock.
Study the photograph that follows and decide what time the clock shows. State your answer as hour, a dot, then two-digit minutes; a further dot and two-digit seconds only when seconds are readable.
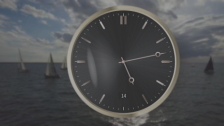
5.13
